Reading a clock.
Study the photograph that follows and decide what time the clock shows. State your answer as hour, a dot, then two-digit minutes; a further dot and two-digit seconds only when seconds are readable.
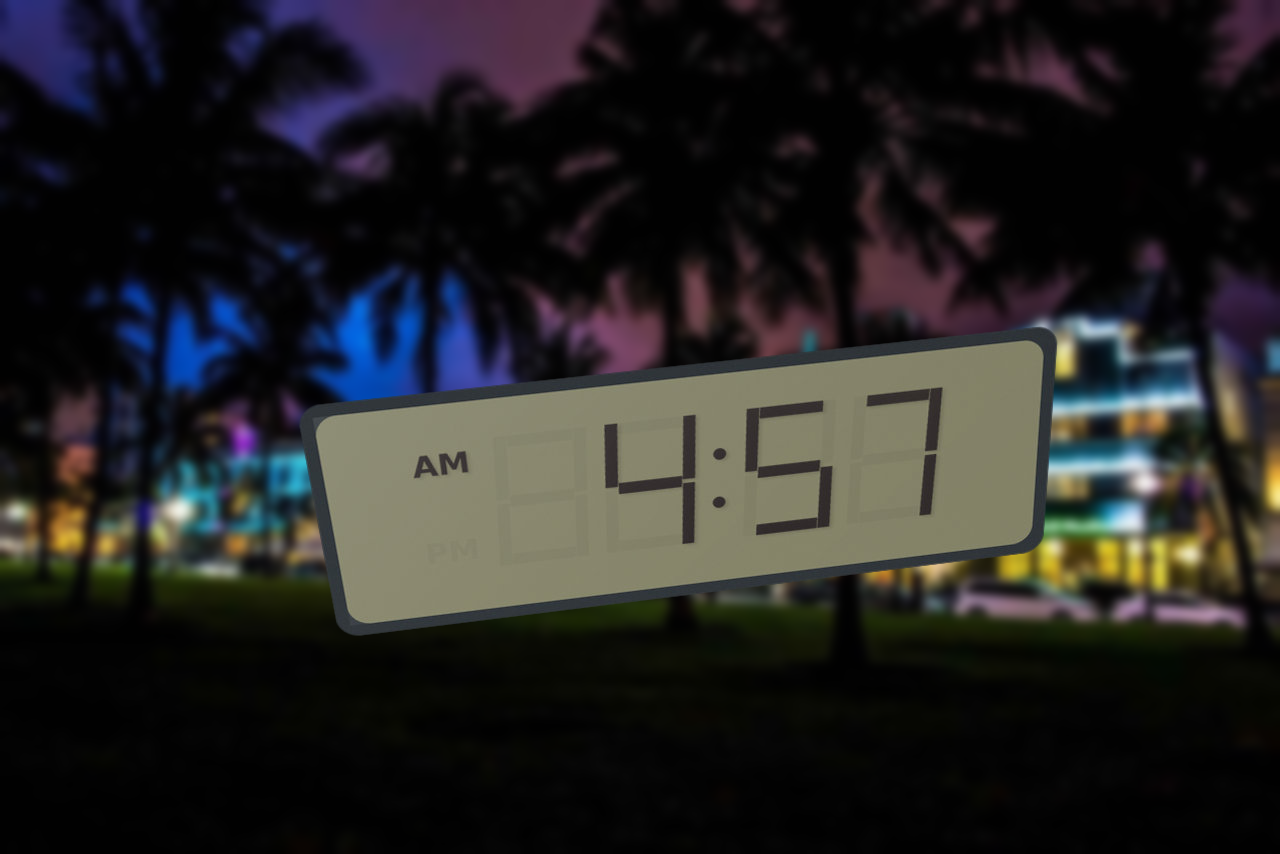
4.57
